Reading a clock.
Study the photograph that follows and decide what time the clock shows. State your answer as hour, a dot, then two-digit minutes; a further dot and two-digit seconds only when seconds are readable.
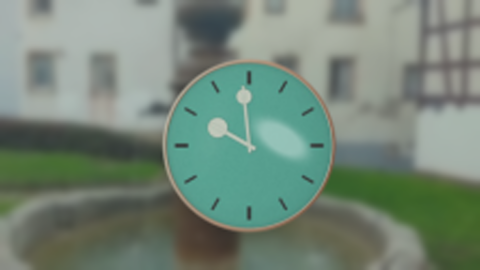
9.59
